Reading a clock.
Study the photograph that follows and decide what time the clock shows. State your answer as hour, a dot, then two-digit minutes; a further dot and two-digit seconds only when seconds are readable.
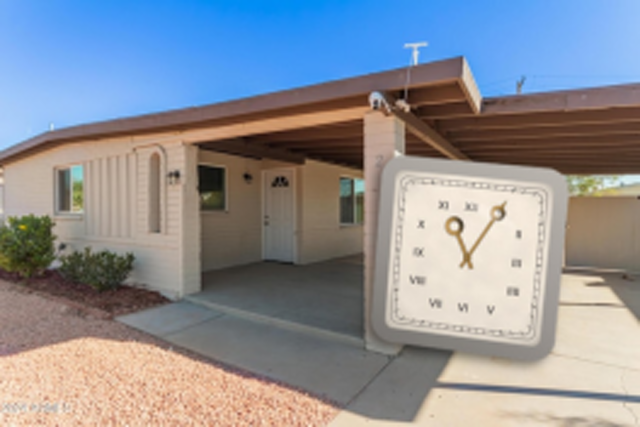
11.05
